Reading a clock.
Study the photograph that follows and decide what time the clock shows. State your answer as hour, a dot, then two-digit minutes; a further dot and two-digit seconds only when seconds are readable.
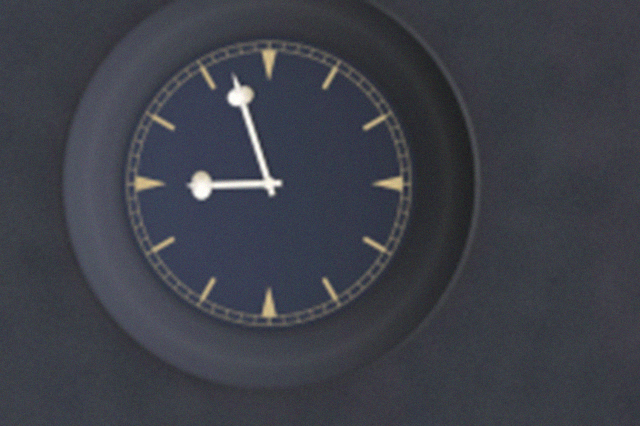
8.57
